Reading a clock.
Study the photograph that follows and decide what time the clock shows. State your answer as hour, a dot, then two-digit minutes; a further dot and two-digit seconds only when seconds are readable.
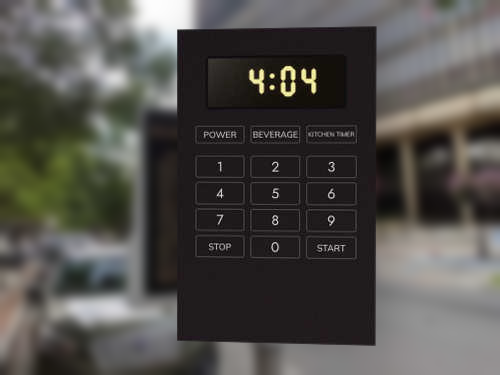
4.04
